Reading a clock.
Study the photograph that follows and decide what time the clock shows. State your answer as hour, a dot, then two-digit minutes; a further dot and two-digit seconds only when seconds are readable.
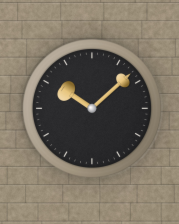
10.08
